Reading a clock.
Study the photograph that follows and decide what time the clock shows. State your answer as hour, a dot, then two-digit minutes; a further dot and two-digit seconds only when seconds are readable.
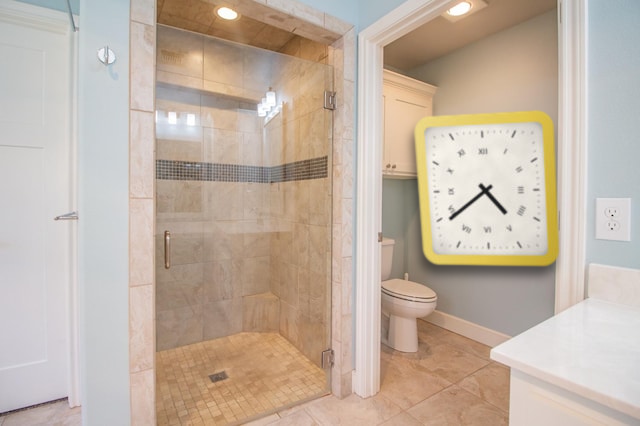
4.39
